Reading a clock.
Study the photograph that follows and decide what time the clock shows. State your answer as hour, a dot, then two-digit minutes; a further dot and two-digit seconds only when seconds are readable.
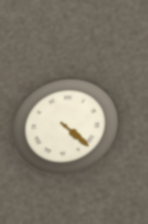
4.22
